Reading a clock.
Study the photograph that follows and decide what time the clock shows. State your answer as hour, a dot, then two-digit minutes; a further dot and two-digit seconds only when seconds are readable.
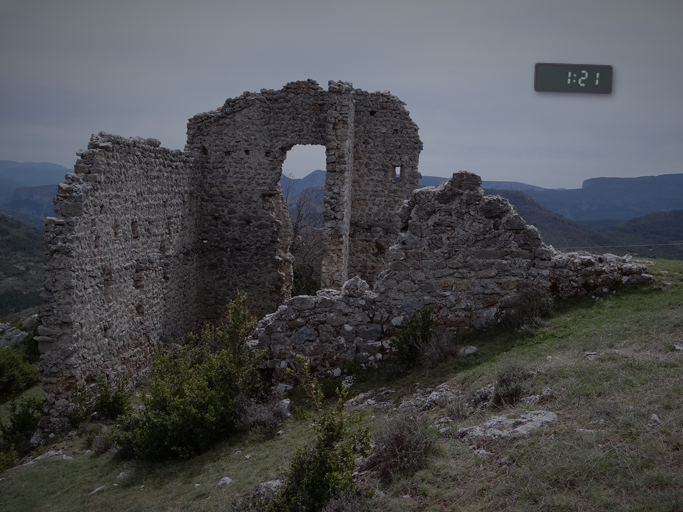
1.21
